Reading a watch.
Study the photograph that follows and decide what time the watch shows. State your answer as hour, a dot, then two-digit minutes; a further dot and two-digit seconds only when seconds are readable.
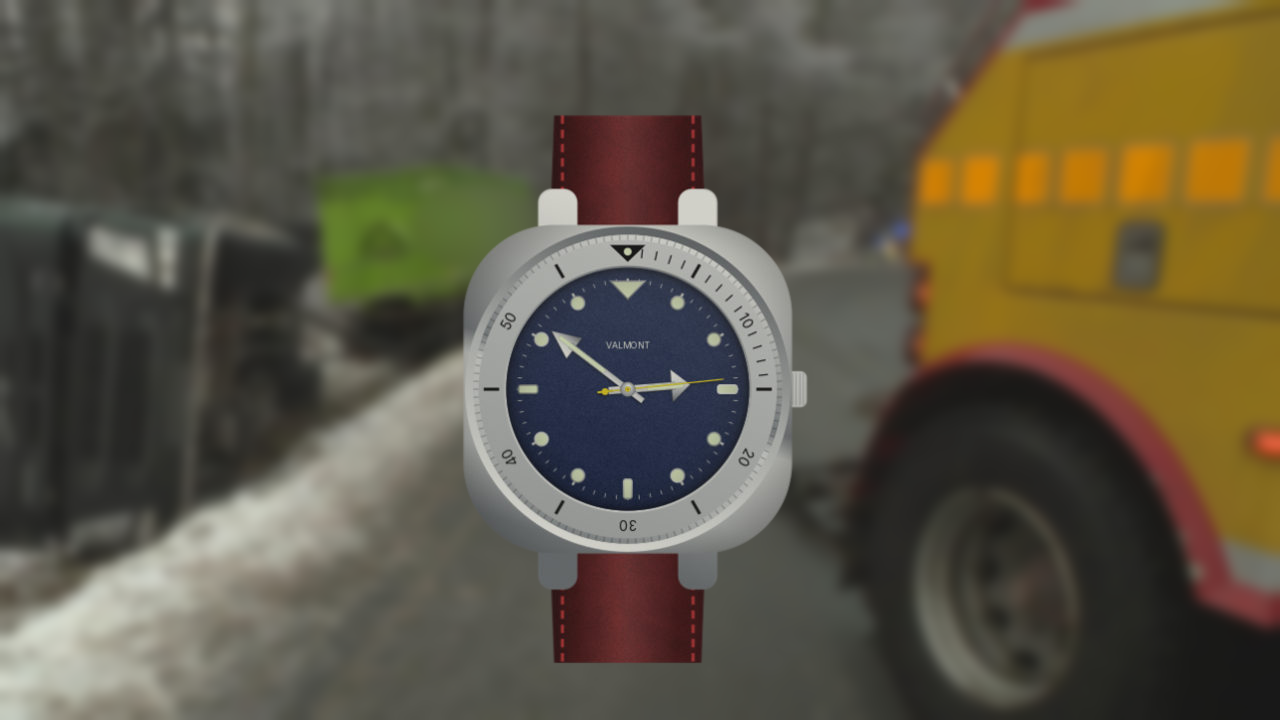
2.51.14
